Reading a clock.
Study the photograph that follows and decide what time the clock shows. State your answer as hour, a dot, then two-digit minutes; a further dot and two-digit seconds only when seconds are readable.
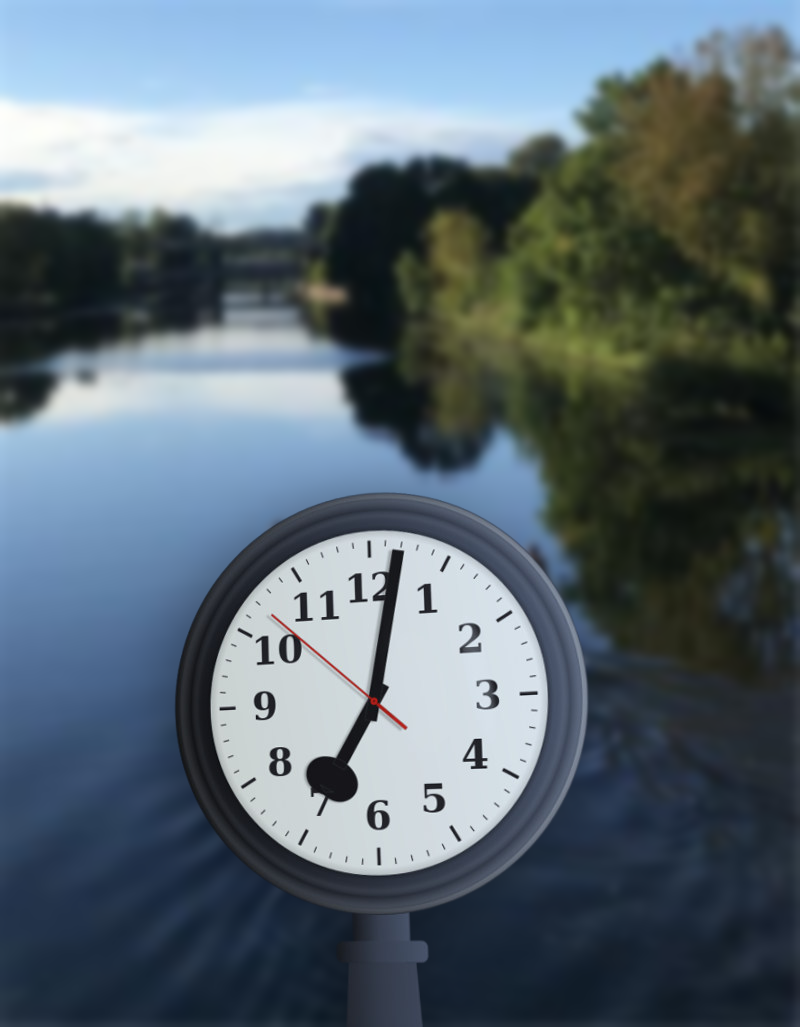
7.01.52
